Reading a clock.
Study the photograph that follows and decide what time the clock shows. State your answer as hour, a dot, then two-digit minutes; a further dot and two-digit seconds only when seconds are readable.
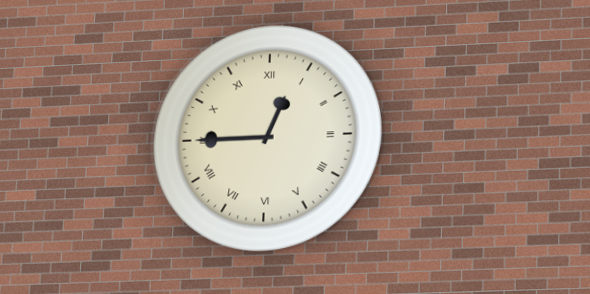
12.45
